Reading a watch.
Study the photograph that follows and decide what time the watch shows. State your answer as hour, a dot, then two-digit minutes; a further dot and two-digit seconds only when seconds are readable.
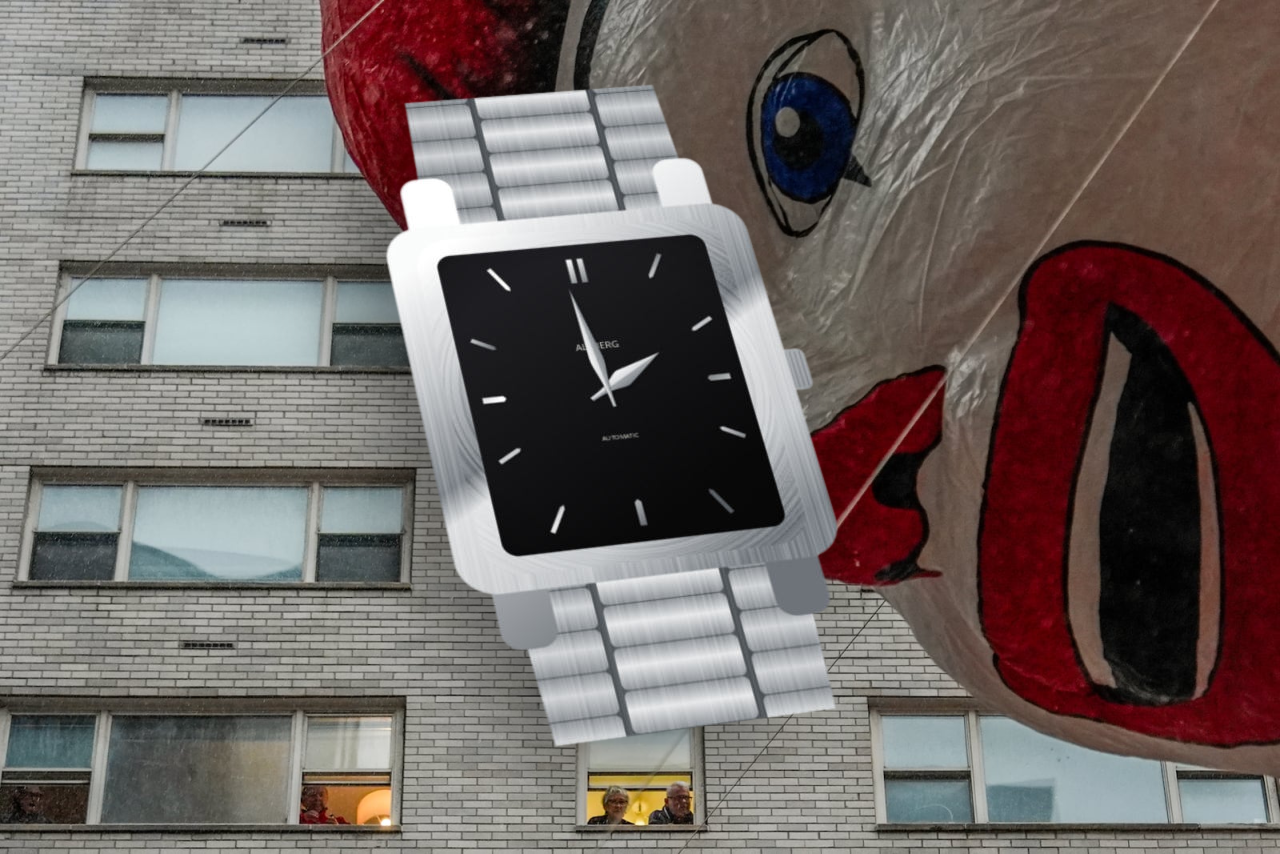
1.59
